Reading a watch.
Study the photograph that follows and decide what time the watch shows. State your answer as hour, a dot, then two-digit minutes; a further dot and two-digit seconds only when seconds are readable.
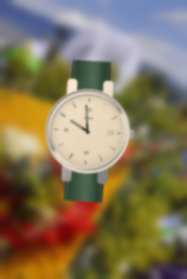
9.59
